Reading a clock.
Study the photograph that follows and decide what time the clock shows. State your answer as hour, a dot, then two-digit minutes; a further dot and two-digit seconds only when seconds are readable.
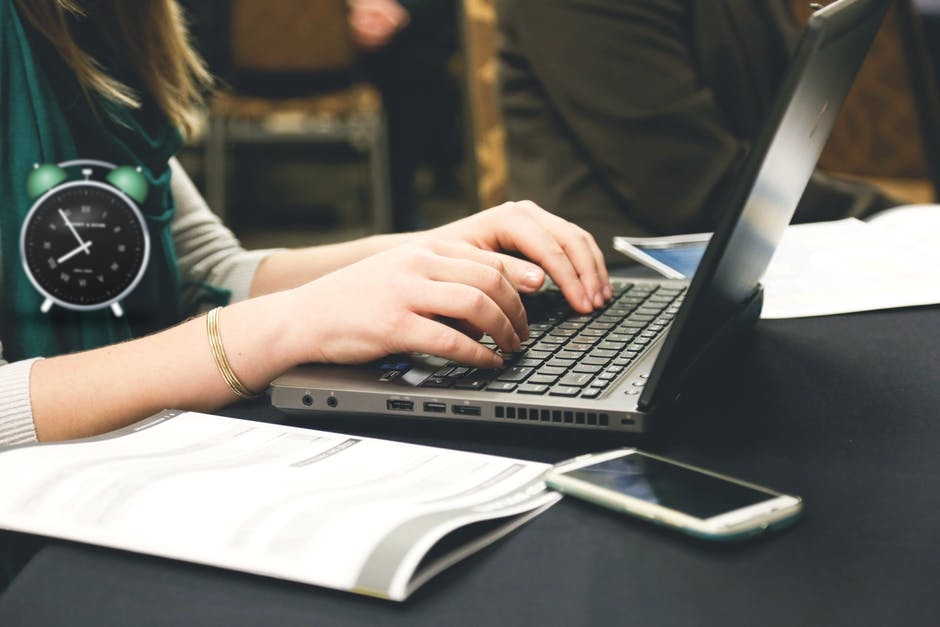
7.54
